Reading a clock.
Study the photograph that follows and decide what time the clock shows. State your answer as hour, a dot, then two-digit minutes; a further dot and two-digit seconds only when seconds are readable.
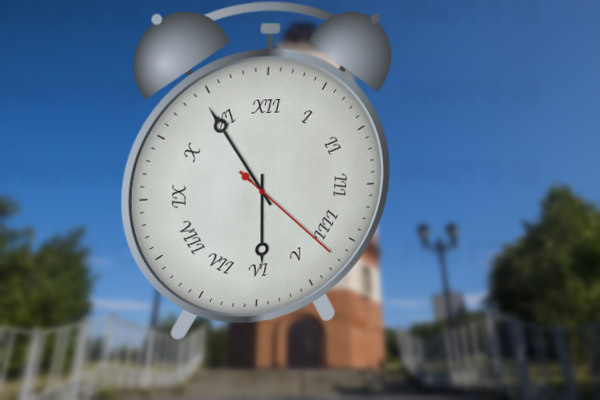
5.54.22
